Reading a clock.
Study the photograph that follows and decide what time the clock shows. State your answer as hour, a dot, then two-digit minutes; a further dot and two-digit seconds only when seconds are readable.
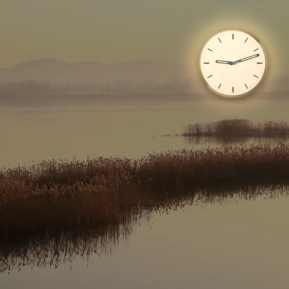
9.12
